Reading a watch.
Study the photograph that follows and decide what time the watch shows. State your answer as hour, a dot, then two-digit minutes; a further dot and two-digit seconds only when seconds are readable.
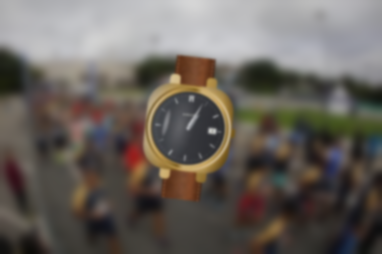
1.04
